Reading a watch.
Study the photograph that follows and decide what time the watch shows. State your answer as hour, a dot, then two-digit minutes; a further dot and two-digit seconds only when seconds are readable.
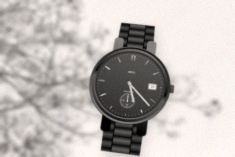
5.22
